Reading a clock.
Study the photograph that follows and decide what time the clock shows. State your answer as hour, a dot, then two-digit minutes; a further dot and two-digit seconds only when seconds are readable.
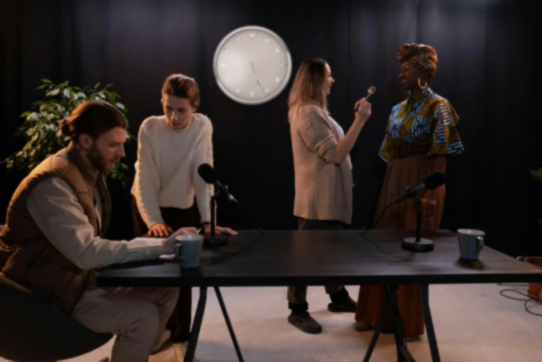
5.26
